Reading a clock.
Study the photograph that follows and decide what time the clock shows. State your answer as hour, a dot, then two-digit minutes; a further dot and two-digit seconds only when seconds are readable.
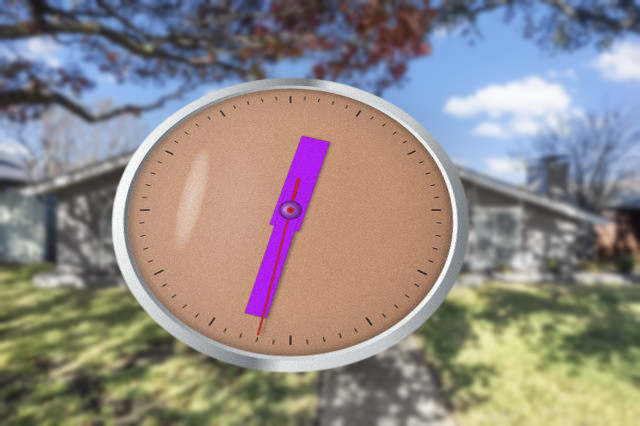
12.32.32
